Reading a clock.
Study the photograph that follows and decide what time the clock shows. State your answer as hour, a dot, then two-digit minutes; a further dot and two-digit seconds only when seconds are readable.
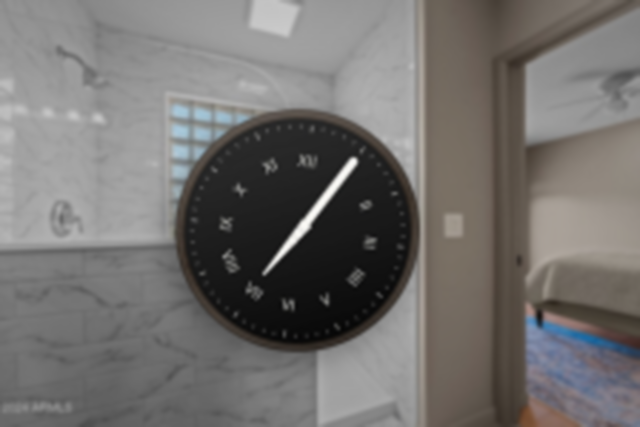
7.05
